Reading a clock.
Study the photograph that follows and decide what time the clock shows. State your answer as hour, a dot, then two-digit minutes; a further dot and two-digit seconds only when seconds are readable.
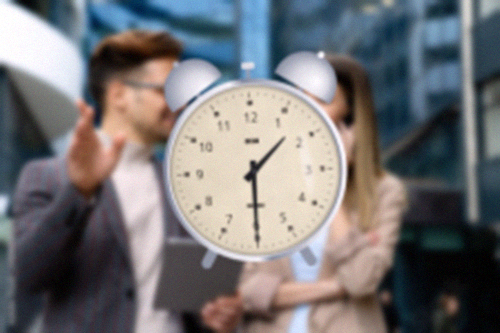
1.30
